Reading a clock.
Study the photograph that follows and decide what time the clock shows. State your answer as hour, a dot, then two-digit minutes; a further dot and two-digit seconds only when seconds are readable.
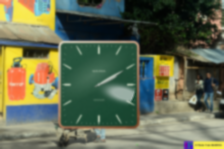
2.10
